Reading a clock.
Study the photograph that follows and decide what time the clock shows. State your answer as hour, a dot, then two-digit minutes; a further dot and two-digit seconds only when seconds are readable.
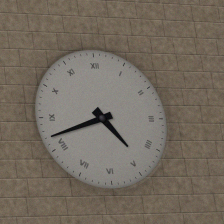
4.42
